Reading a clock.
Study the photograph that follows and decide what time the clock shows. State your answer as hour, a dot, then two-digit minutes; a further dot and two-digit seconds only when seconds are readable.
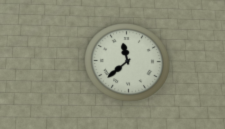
11.38
